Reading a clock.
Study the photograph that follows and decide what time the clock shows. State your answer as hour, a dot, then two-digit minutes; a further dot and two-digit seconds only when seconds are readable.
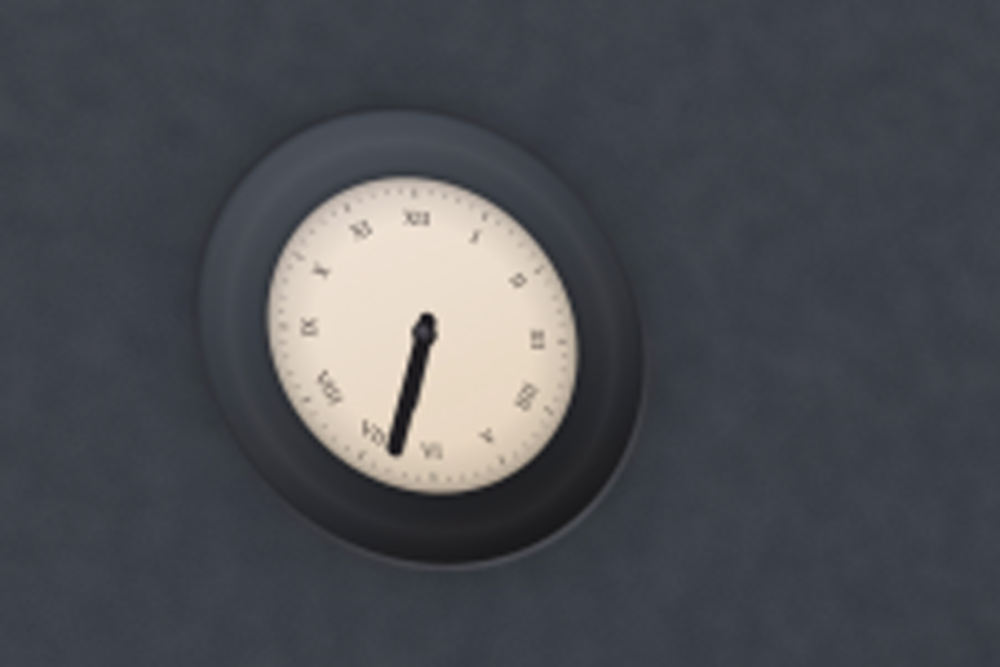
6.33
